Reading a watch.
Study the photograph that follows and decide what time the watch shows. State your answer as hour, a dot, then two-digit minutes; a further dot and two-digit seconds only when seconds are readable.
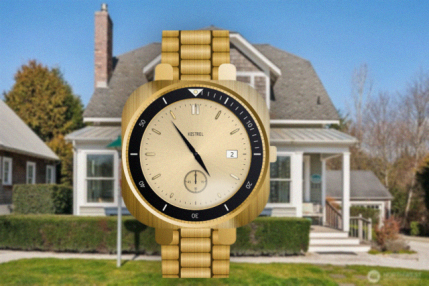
4.54
